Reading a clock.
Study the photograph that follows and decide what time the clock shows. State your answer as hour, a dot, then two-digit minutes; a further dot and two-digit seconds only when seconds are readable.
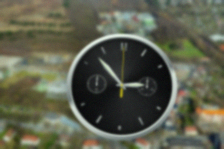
2.53
